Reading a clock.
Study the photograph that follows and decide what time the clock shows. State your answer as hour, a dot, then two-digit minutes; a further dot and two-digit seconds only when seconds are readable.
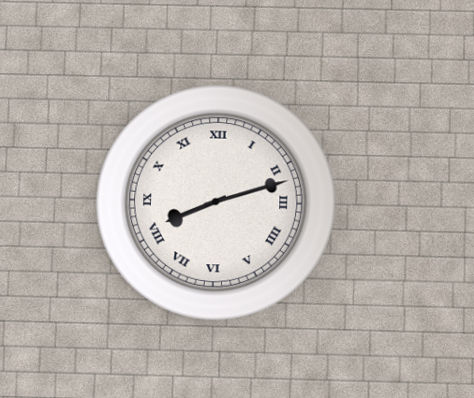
8.12
